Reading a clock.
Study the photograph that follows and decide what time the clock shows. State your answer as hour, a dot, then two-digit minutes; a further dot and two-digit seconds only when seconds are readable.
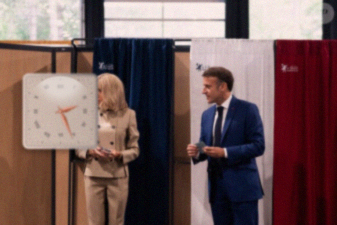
2.26
